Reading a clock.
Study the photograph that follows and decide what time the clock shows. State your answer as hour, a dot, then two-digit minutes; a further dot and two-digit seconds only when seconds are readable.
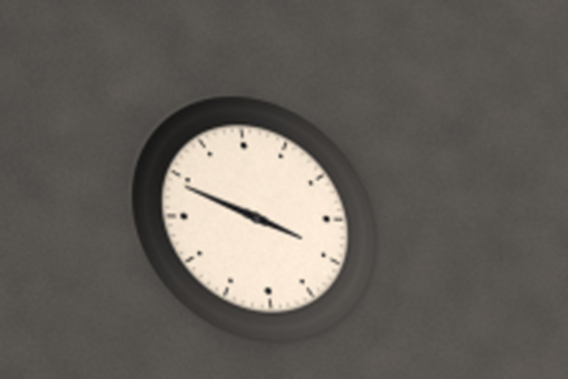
3.49
